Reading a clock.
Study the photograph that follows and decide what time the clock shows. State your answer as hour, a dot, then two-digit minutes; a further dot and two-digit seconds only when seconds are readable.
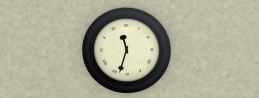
11.33
